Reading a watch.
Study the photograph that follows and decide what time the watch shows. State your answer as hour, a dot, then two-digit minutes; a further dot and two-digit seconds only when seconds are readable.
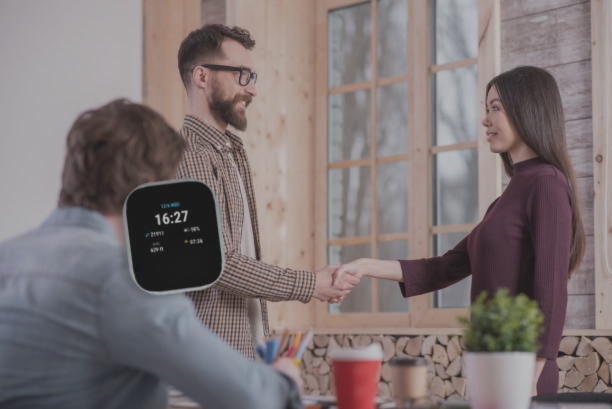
16.27
